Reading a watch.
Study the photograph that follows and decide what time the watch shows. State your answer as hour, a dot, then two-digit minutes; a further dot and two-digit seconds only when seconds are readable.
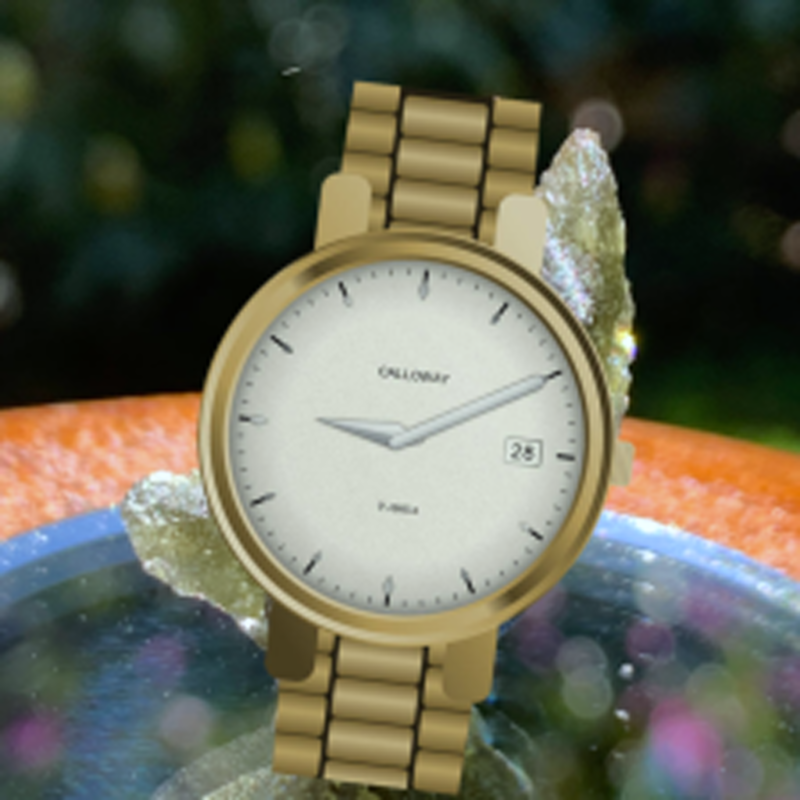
9.10
